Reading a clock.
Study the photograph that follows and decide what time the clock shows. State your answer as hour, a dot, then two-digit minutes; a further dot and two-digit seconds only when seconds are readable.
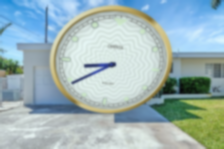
8.39
